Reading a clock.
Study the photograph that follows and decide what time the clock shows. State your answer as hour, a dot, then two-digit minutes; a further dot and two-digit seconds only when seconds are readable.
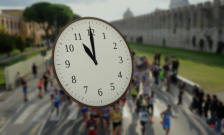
11.00
